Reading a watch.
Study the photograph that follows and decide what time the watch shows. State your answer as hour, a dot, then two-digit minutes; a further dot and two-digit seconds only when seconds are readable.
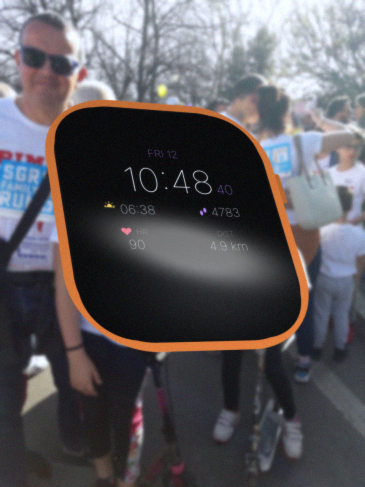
10.48.40
